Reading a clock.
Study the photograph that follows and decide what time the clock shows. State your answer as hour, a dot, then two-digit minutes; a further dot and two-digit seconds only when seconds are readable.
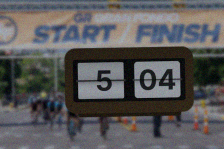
5.04
